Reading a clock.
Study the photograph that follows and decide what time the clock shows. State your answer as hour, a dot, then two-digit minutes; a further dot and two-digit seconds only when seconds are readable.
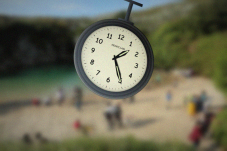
1.25
